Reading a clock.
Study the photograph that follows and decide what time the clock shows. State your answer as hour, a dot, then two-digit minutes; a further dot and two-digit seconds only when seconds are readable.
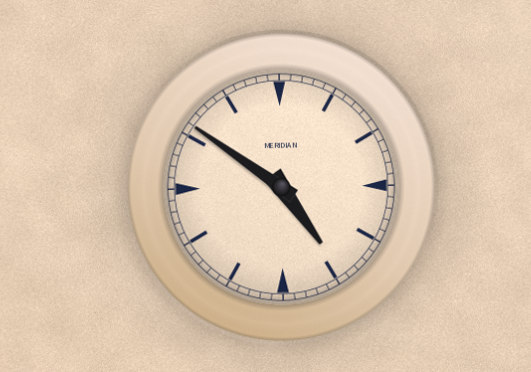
4.51
